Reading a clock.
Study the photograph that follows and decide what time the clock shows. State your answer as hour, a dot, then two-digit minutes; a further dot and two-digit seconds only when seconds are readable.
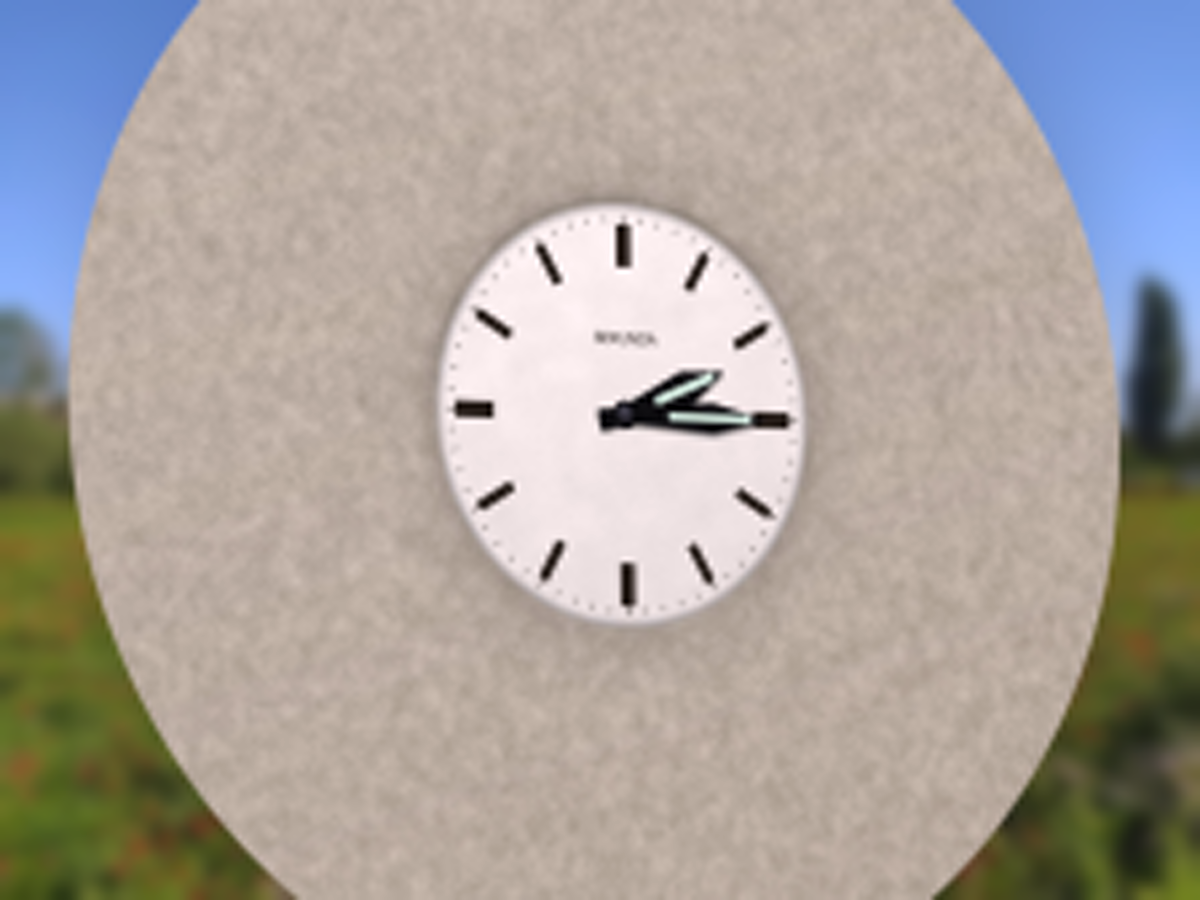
2.15
